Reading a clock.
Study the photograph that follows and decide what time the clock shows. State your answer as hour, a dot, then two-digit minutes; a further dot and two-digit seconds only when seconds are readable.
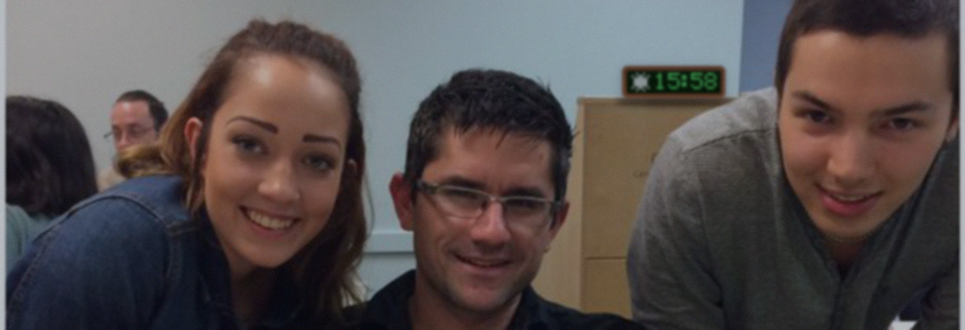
15.58
